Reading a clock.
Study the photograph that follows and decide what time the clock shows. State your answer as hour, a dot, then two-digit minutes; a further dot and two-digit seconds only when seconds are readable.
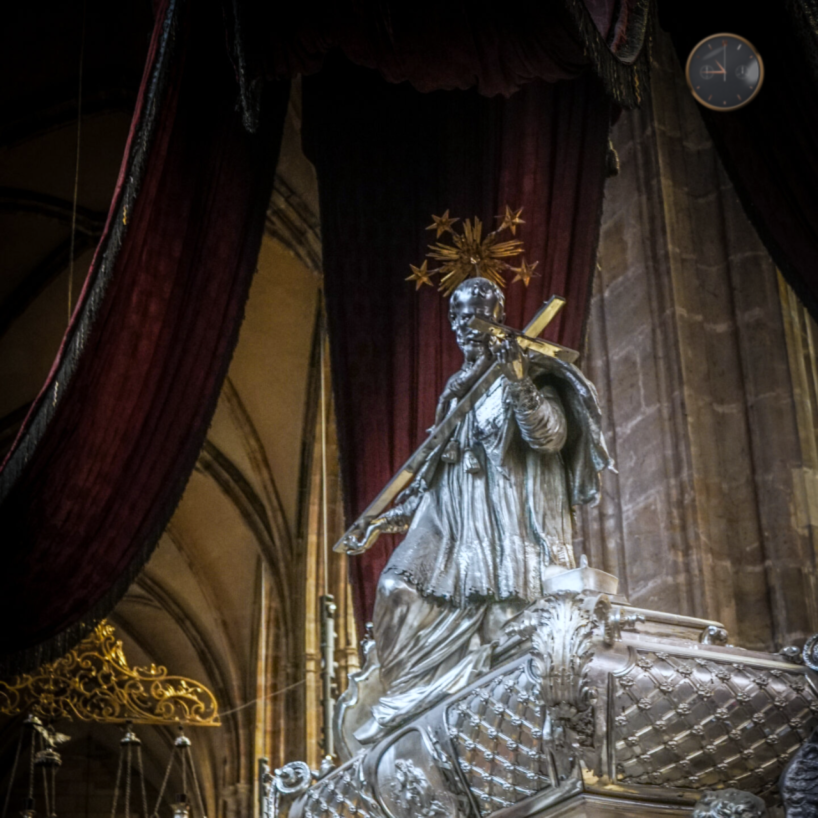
10.45
